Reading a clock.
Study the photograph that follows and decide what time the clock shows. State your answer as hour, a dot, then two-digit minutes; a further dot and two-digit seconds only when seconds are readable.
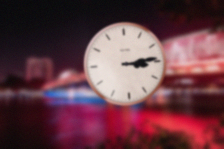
3.14
